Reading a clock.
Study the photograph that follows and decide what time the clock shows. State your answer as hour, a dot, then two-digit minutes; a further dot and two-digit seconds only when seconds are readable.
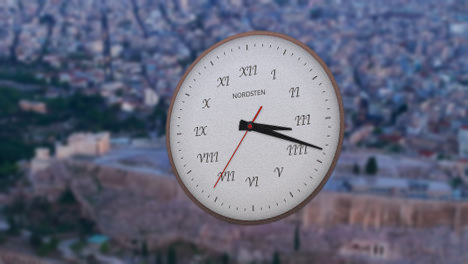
3.18.36
